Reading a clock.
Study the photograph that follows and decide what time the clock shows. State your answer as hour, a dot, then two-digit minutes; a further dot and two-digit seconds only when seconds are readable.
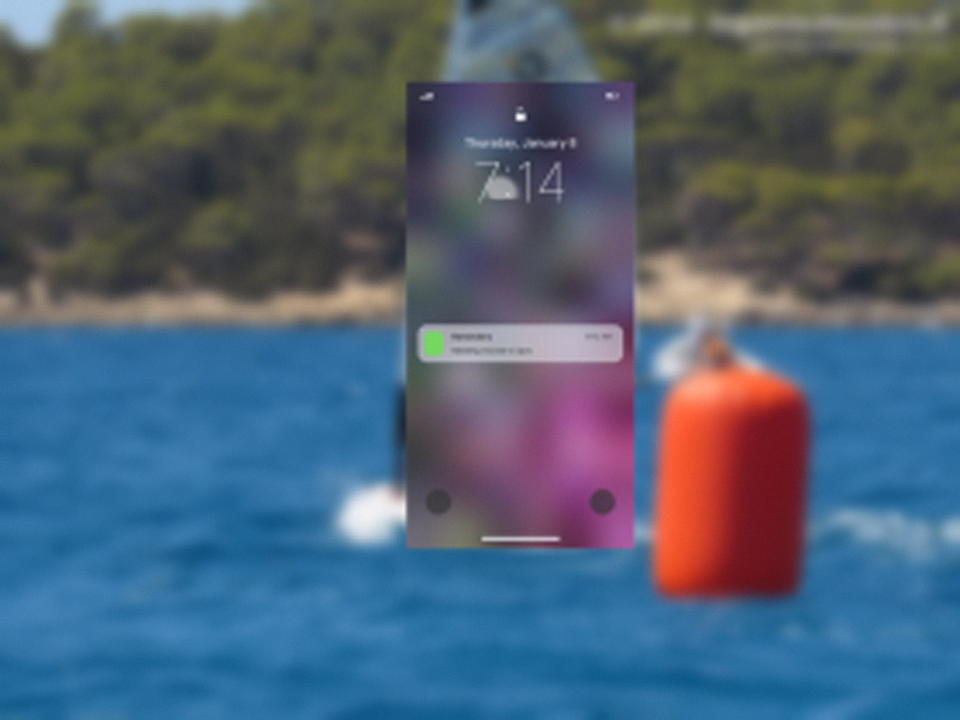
7.14
